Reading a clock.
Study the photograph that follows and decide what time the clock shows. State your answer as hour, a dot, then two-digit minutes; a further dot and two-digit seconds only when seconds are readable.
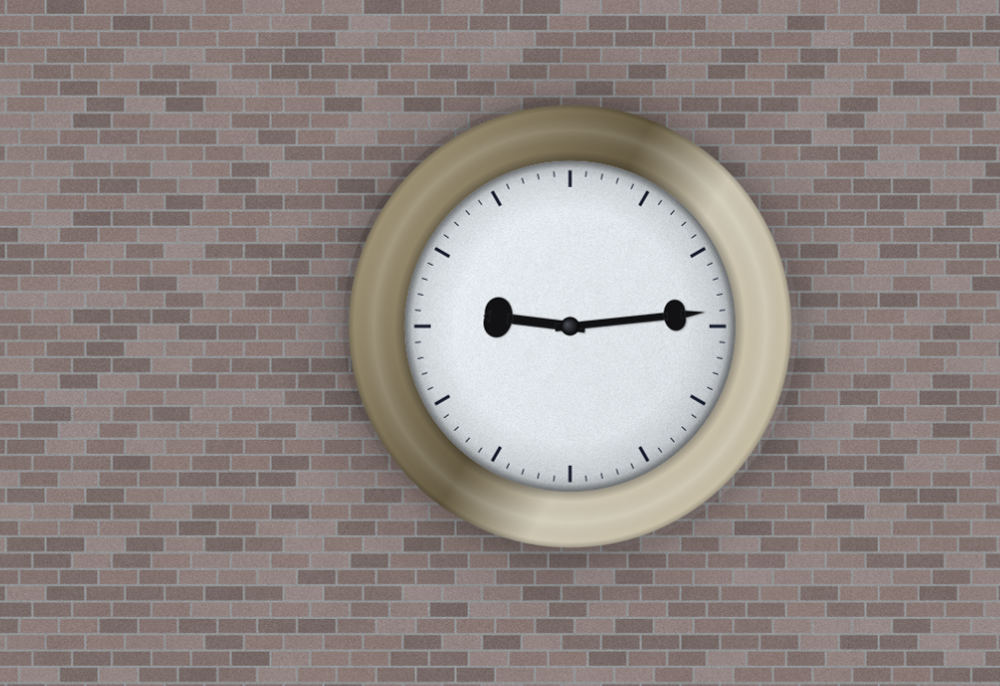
9.14
